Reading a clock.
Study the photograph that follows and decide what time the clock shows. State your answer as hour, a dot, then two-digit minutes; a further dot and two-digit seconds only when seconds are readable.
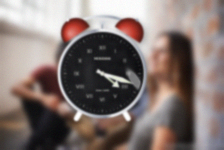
4.18
